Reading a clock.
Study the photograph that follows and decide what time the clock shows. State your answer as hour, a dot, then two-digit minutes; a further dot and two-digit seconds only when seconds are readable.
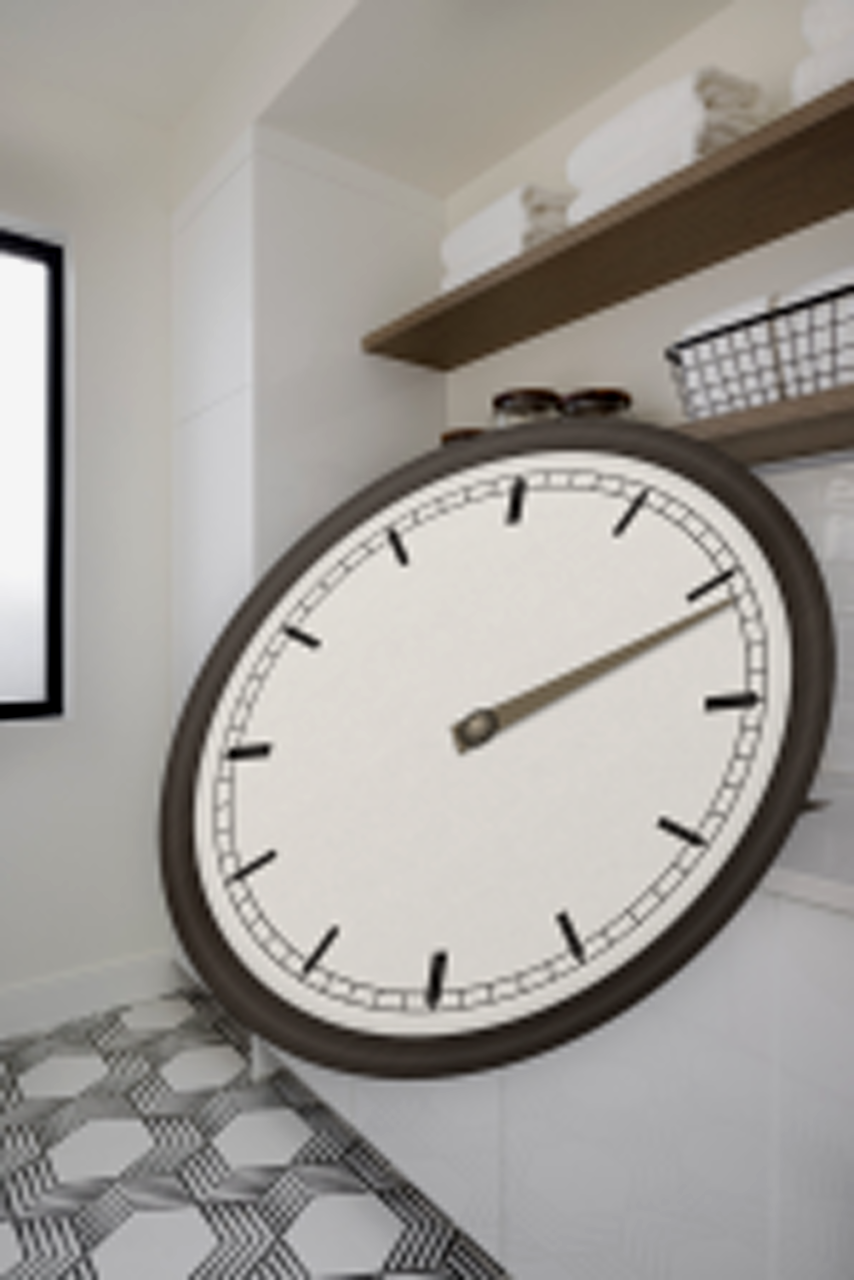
2.11
